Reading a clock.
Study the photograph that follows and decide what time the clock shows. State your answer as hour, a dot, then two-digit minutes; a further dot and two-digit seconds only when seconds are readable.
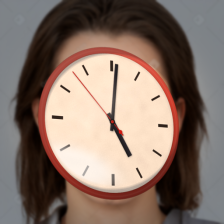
5.00.53
